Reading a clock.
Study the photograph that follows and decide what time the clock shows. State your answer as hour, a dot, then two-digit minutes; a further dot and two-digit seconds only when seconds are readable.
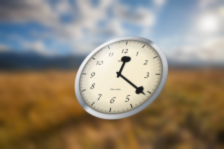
12.21
